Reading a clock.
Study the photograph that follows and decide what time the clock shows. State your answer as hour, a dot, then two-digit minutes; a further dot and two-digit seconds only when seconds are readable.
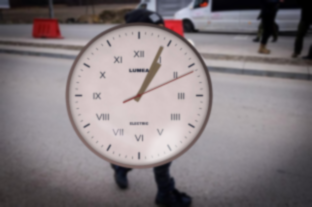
1.04.11
